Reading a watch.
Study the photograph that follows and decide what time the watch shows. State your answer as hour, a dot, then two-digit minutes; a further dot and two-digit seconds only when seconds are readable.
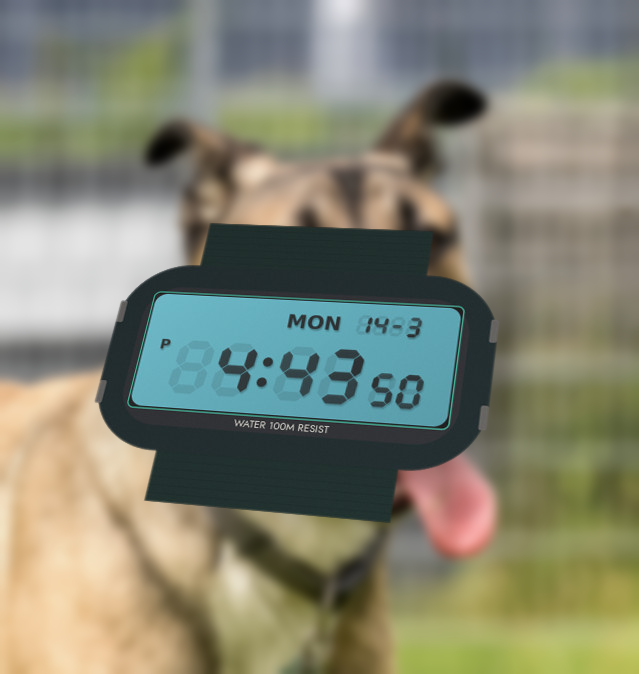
4.43.50
